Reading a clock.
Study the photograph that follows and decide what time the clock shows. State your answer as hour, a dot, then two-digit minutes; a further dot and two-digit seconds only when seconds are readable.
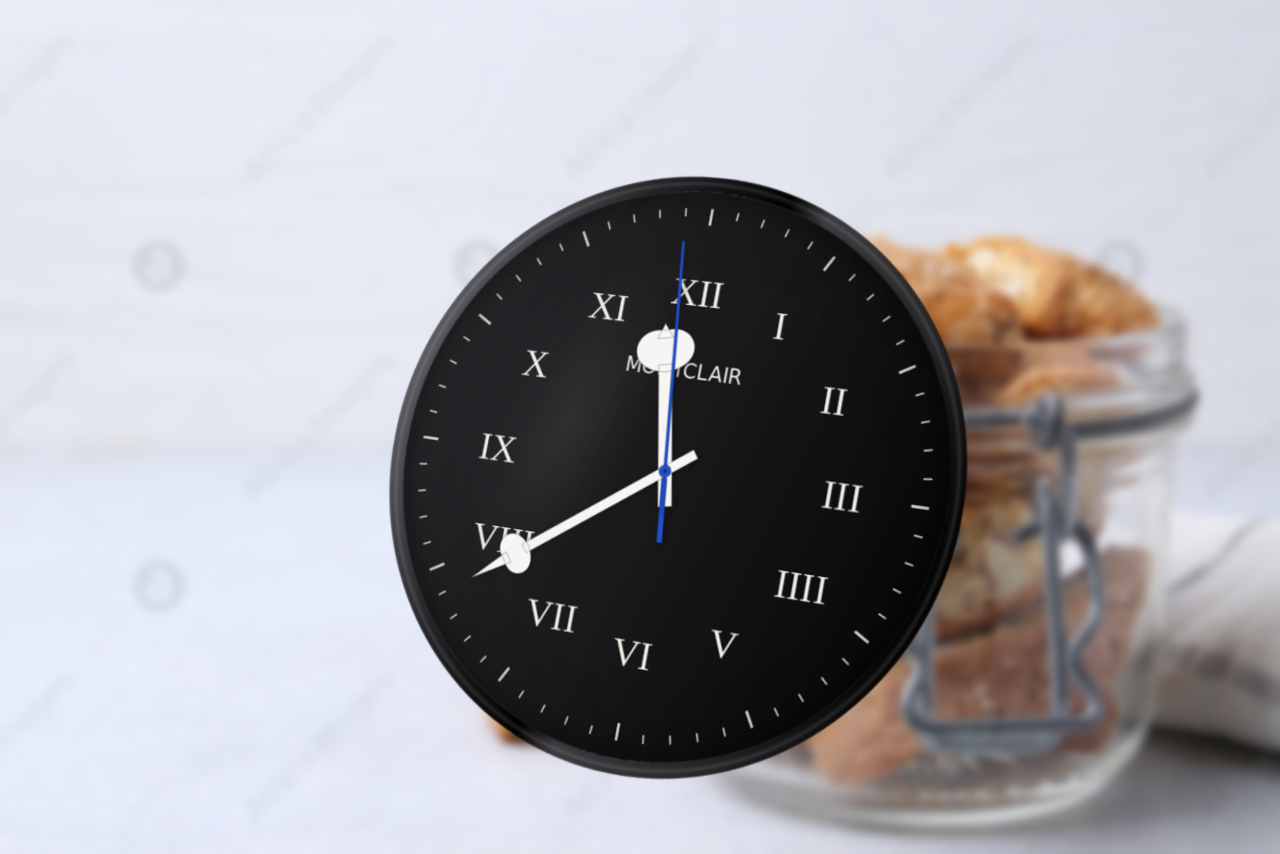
11.38.59
